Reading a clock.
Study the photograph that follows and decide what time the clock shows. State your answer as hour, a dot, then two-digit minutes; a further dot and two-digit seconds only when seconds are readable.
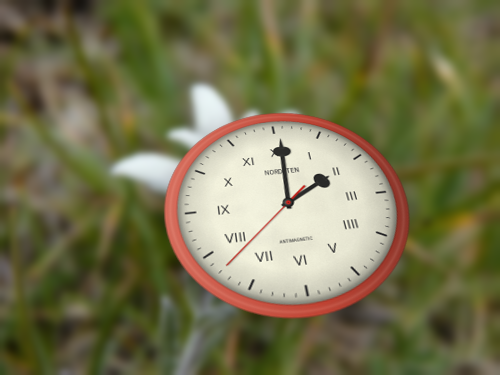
2.00.38
